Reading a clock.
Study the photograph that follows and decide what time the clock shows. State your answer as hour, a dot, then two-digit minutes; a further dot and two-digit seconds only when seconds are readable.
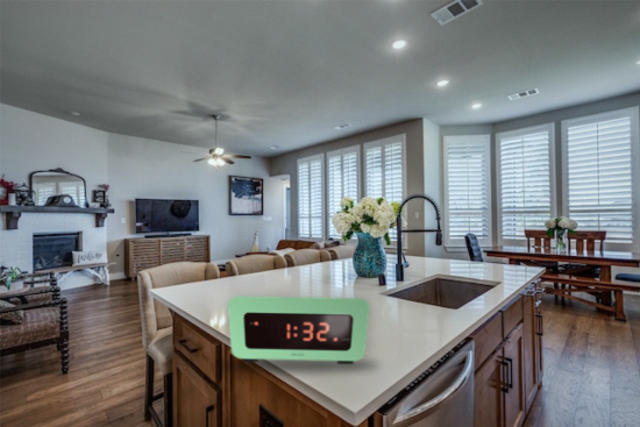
1.32
